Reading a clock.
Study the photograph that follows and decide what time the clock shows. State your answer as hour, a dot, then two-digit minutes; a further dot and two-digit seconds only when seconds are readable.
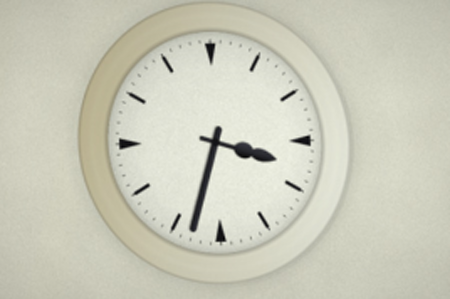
3.33
